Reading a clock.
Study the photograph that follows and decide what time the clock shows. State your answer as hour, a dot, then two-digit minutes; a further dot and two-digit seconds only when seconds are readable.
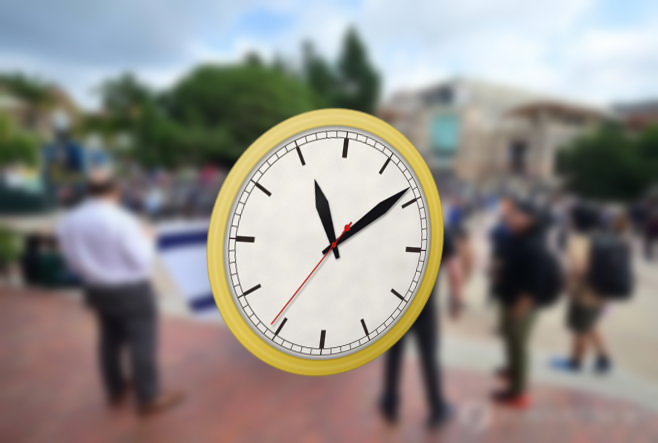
11.08.36
